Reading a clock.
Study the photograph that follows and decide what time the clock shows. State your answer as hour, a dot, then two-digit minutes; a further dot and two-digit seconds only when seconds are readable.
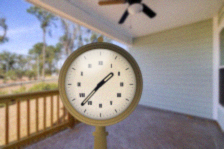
1.37
